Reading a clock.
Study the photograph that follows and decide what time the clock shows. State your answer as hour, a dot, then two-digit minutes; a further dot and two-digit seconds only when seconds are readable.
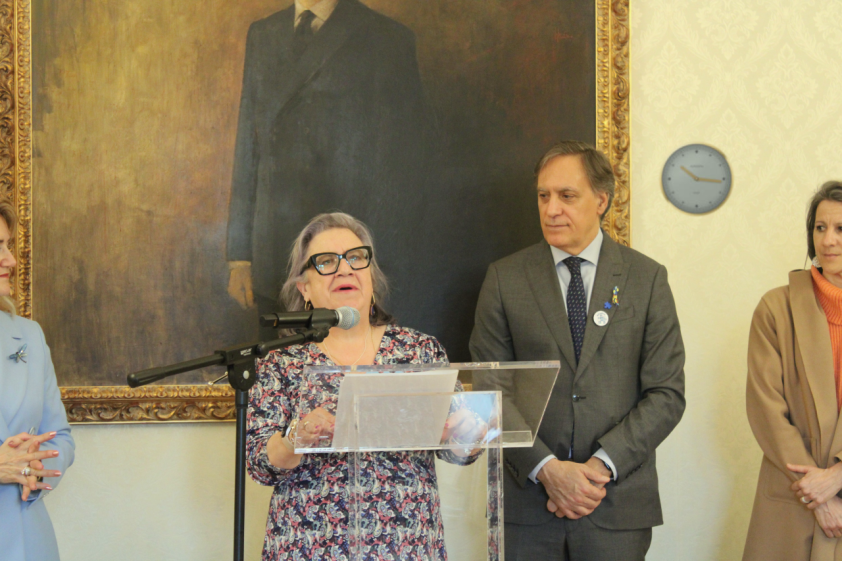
10.16
